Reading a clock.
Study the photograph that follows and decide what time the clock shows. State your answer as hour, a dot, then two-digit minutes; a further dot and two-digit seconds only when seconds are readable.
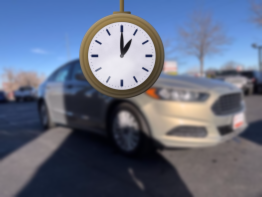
1.00
